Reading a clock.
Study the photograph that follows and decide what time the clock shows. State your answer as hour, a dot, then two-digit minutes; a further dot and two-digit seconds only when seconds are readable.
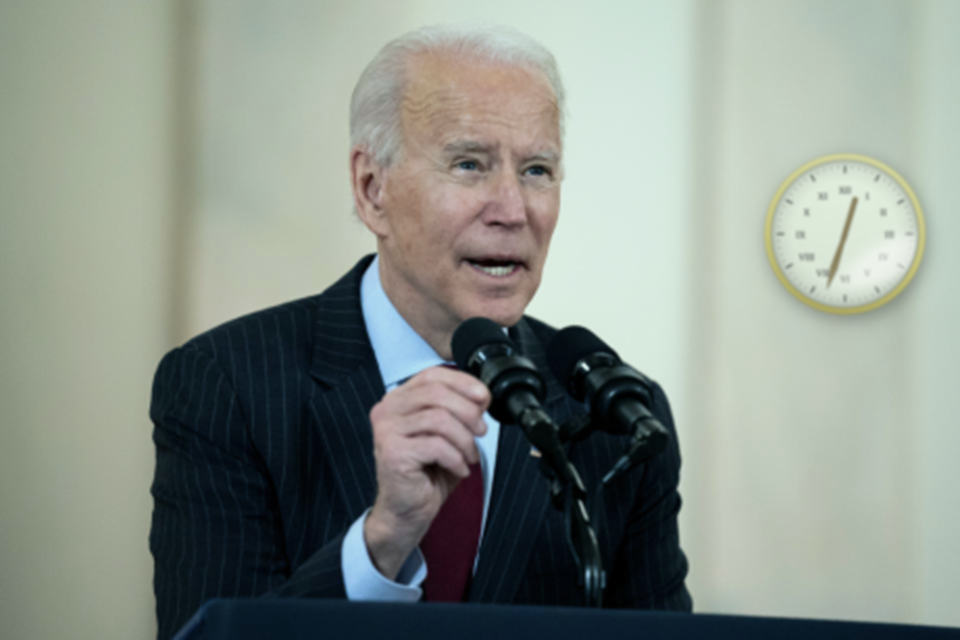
12.33
